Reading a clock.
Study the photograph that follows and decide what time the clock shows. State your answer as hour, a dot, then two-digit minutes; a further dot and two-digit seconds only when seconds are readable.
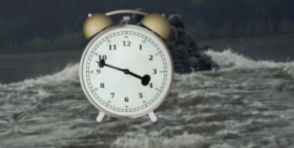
3.48
